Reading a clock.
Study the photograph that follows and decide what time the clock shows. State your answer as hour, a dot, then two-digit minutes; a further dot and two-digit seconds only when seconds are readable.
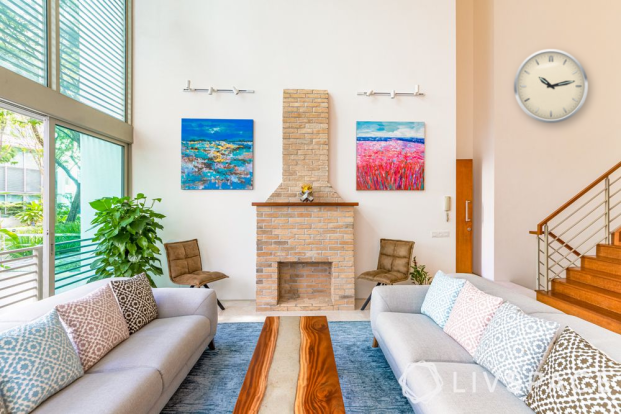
10.13
